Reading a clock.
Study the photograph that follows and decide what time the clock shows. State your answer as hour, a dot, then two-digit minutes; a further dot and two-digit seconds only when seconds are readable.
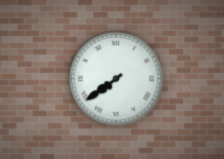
7.39
